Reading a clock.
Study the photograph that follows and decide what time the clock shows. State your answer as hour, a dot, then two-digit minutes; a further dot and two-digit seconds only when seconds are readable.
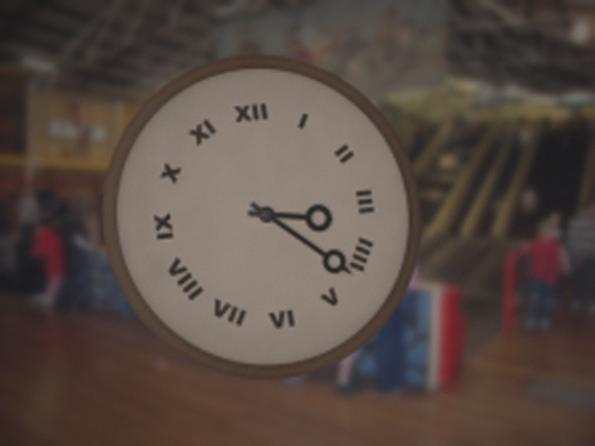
3.22
